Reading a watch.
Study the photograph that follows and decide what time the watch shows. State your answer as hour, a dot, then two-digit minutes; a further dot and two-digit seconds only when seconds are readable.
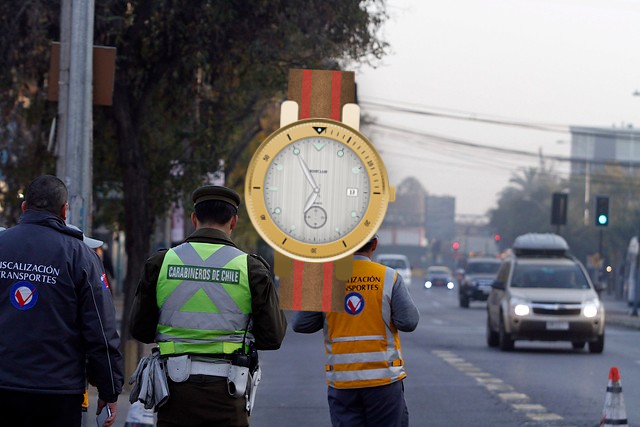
6.55
